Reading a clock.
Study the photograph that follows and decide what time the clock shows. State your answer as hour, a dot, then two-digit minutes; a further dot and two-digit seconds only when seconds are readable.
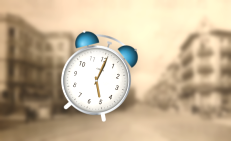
5.01
